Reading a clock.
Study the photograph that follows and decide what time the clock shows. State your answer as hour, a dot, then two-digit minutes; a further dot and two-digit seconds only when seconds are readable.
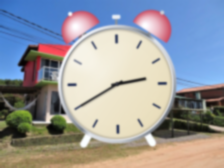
2.40
